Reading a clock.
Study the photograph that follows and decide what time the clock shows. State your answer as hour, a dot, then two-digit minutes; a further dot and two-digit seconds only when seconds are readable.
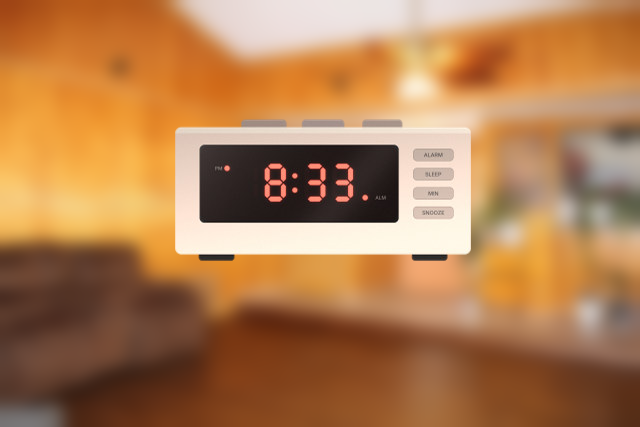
8.33
